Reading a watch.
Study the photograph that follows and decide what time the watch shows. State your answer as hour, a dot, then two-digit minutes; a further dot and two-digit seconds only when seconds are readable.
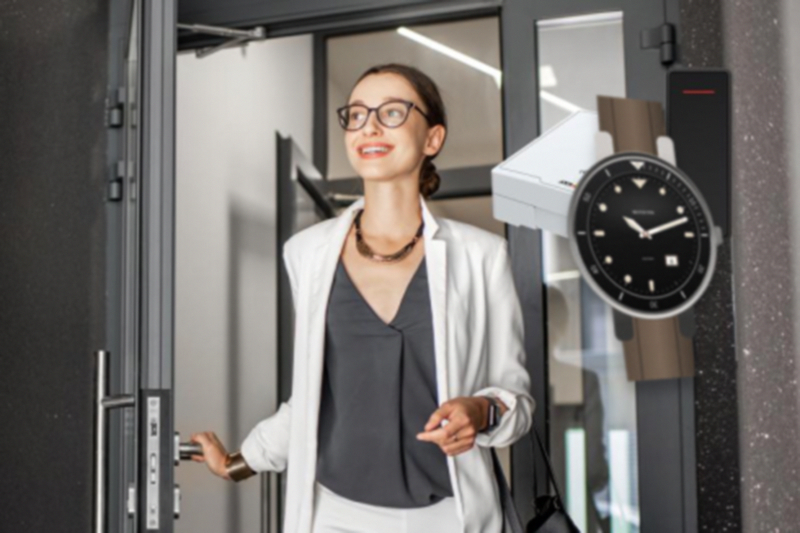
10.12
